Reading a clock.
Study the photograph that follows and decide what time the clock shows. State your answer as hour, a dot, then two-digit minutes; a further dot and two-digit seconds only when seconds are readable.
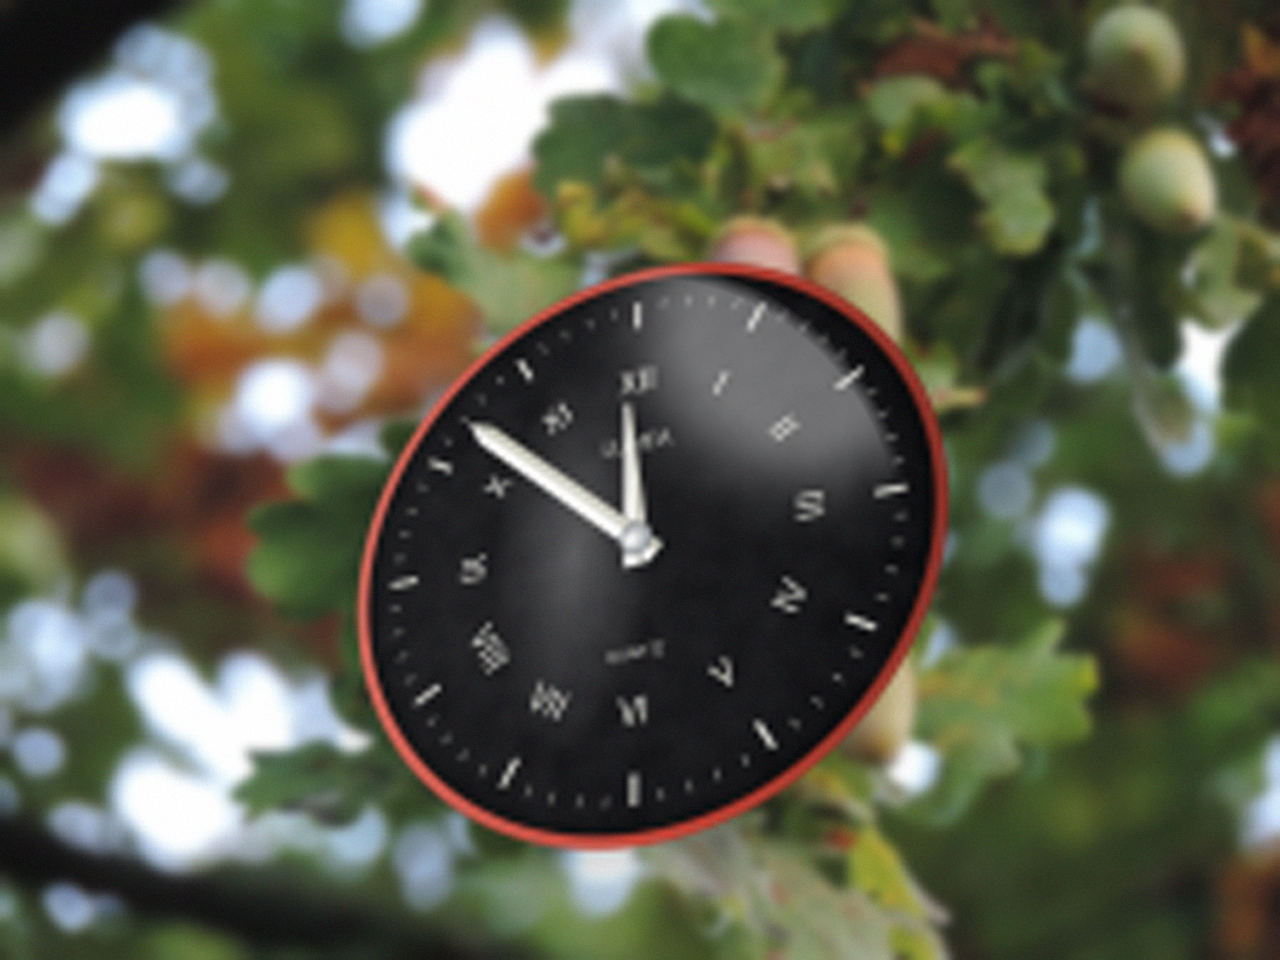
11.52
